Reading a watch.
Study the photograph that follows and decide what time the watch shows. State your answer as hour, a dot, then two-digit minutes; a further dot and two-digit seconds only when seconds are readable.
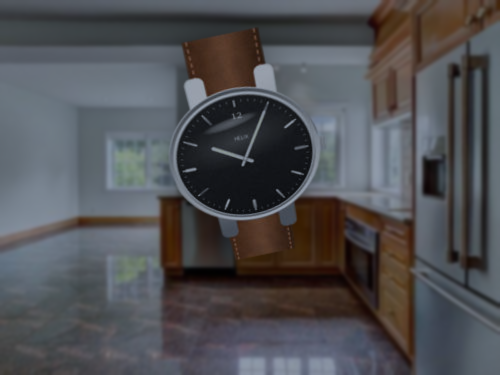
10.05
